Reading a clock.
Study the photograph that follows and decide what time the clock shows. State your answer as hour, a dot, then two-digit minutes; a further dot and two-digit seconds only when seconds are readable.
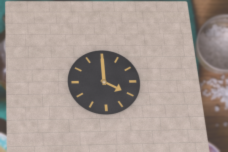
4.00
